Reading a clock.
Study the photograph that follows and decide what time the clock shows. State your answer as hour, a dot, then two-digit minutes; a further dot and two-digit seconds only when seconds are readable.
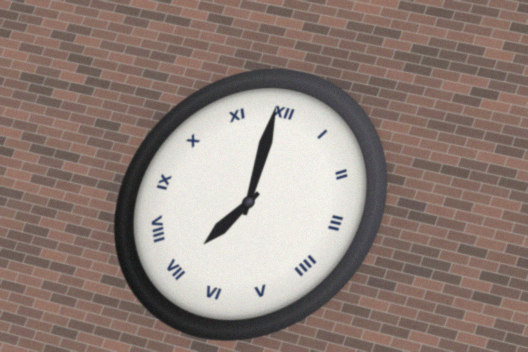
6.59
